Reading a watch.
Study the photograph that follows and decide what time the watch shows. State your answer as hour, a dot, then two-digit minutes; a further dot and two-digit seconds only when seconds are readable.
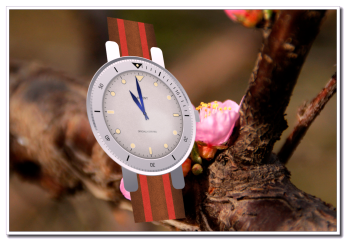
10.59
